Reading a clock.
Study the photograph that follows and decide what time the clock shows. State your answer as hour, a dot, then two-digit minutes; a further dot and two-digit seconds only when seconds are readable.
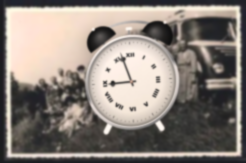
8.57
